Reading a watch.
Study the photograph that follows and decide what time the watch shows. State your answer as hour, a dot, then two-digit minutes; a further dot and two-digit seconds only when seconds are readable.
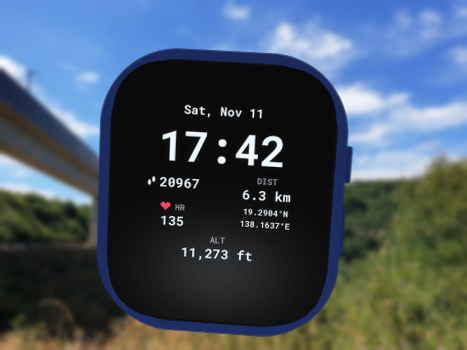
17.42
